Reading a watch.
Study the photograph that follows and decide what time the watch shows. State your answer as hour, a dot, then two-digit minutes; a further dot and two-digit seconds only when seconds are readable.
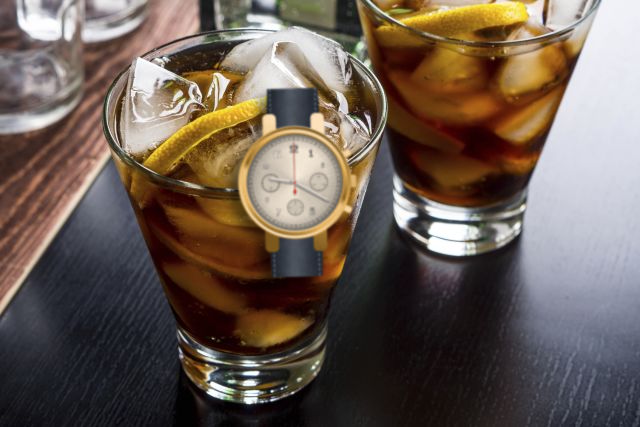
9.20
